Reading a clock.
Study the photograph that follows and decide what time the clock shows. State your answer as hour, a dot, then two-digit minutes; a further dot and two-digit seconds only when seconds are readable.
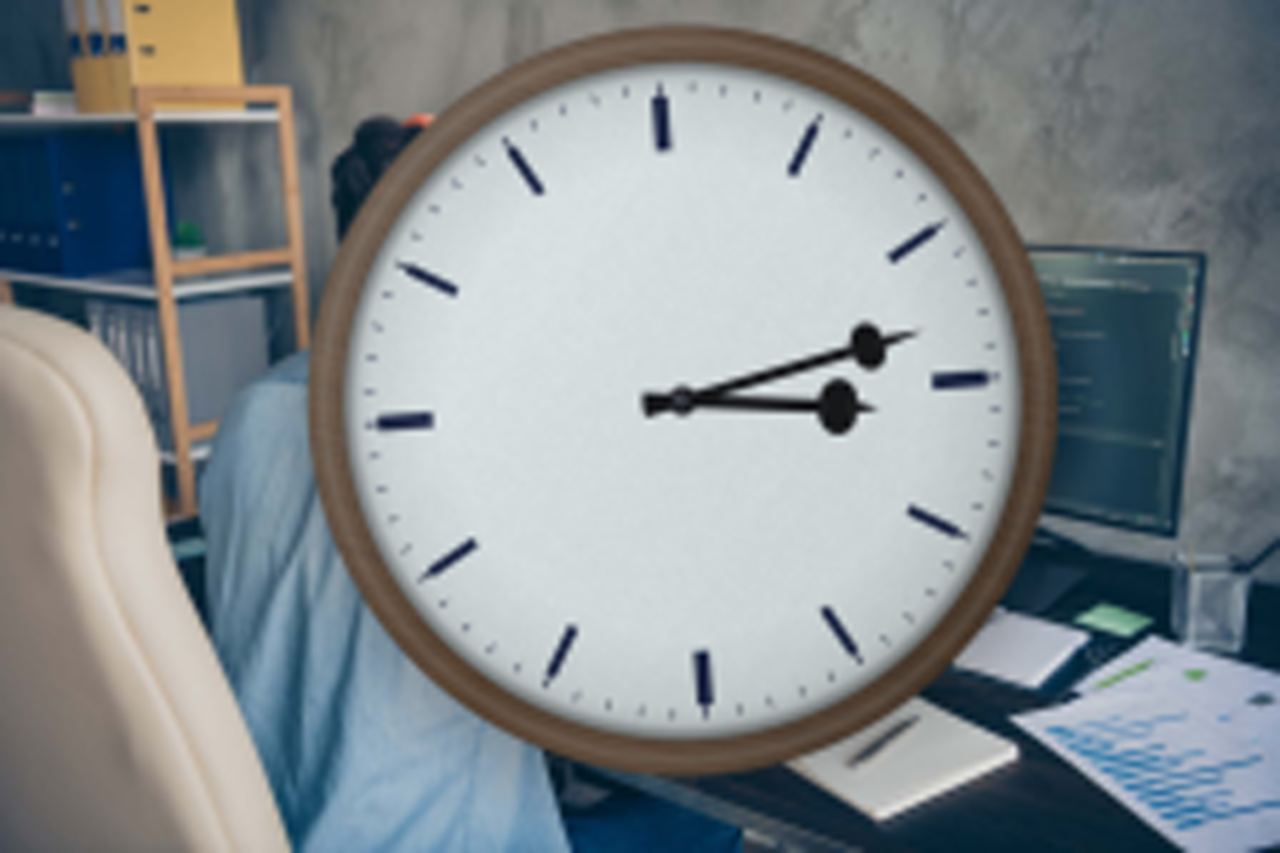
3.13
